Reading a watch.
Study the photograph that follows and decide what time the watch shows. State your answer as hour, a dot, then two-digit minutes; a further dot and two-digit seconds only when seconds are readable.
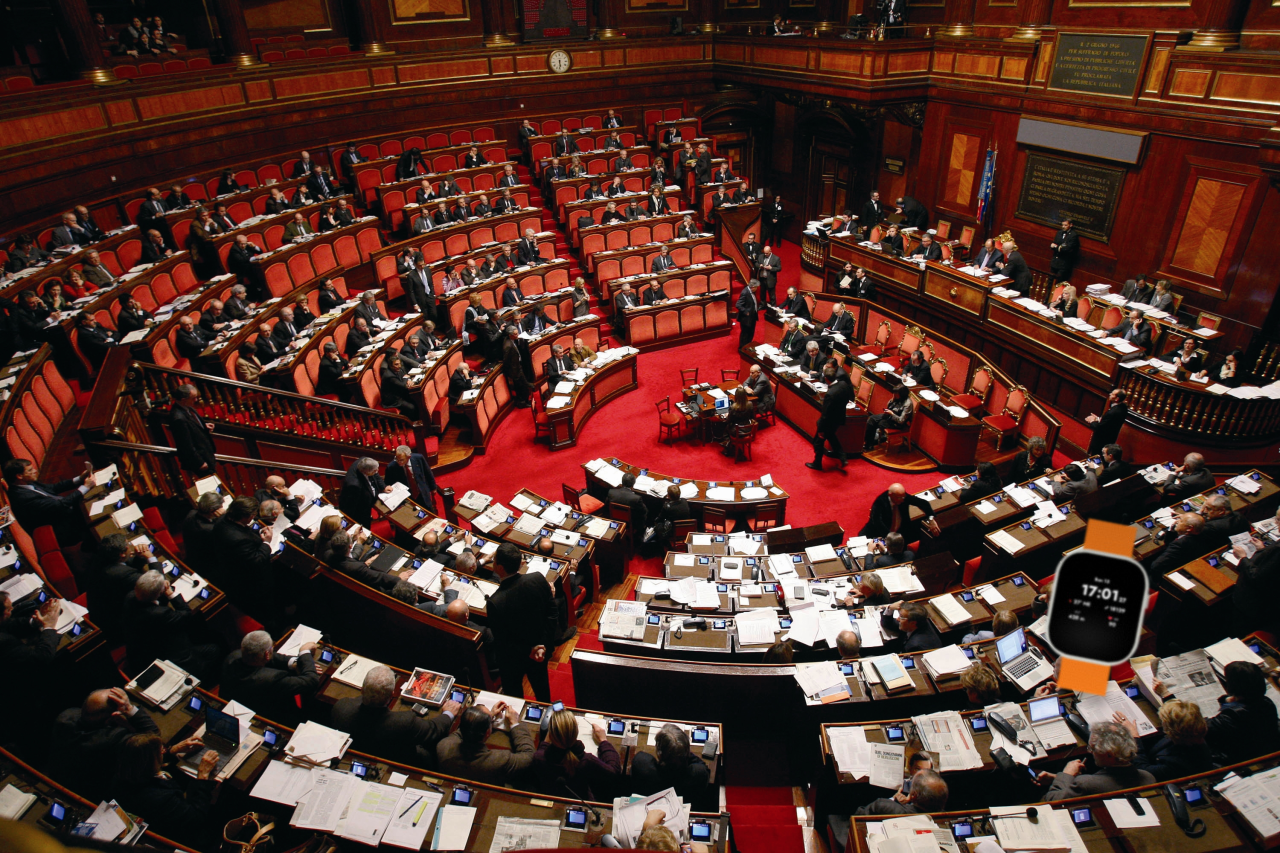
17.01
